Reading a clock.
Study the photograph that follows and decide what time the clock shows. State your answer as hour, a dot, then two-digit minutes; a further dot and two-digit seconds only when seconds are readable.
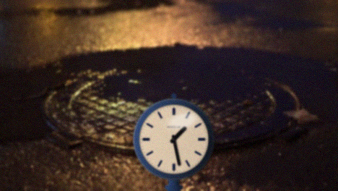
1.28
